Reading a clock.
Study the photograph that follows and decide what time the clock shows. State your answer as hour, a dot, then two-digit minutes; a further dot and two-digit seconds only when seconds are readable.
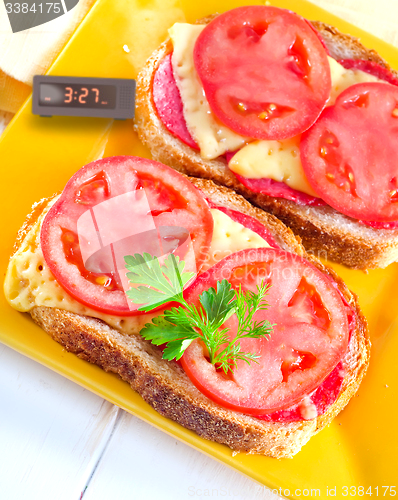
3.27
